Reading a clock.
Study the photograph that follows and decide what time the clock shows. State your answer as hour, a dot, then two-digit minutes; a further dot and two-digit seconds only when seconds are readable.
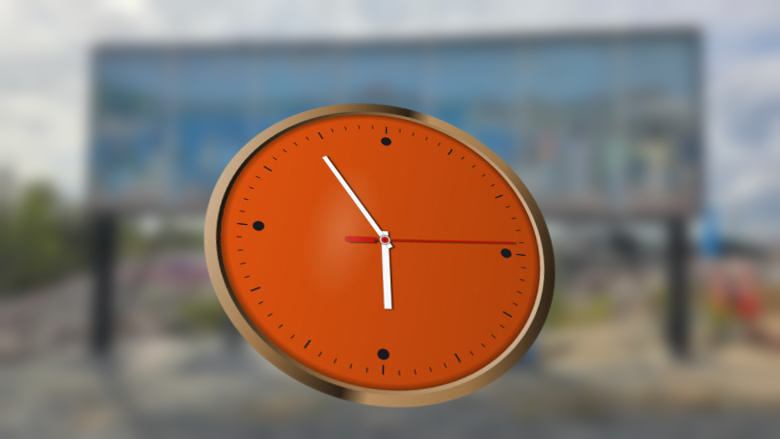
5.54.14
